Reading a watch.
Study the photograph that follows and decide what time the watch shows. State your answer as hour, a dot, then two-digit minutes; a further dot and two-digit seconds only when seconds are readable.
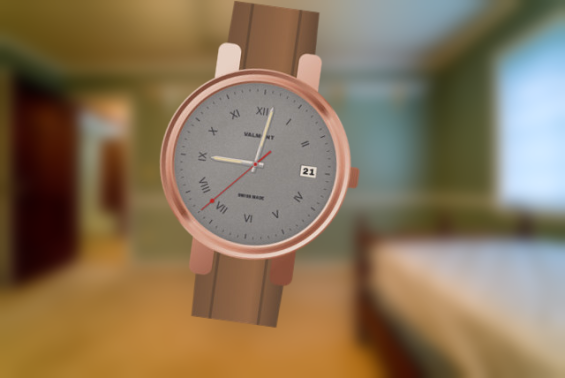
9.01.37
